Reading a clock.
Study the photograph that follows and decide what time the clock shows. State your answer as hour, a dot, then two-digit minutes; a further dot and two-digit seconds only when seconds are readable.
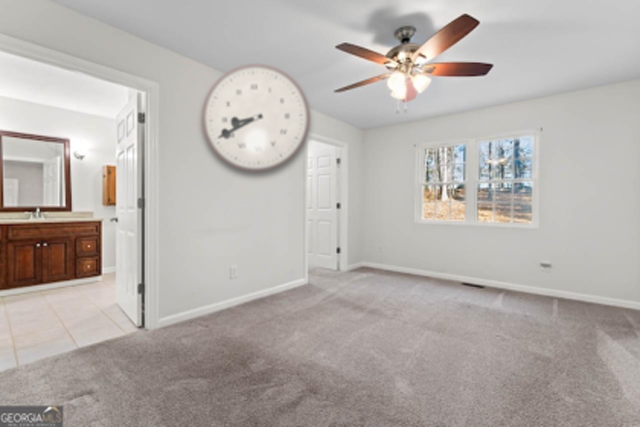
8.41
